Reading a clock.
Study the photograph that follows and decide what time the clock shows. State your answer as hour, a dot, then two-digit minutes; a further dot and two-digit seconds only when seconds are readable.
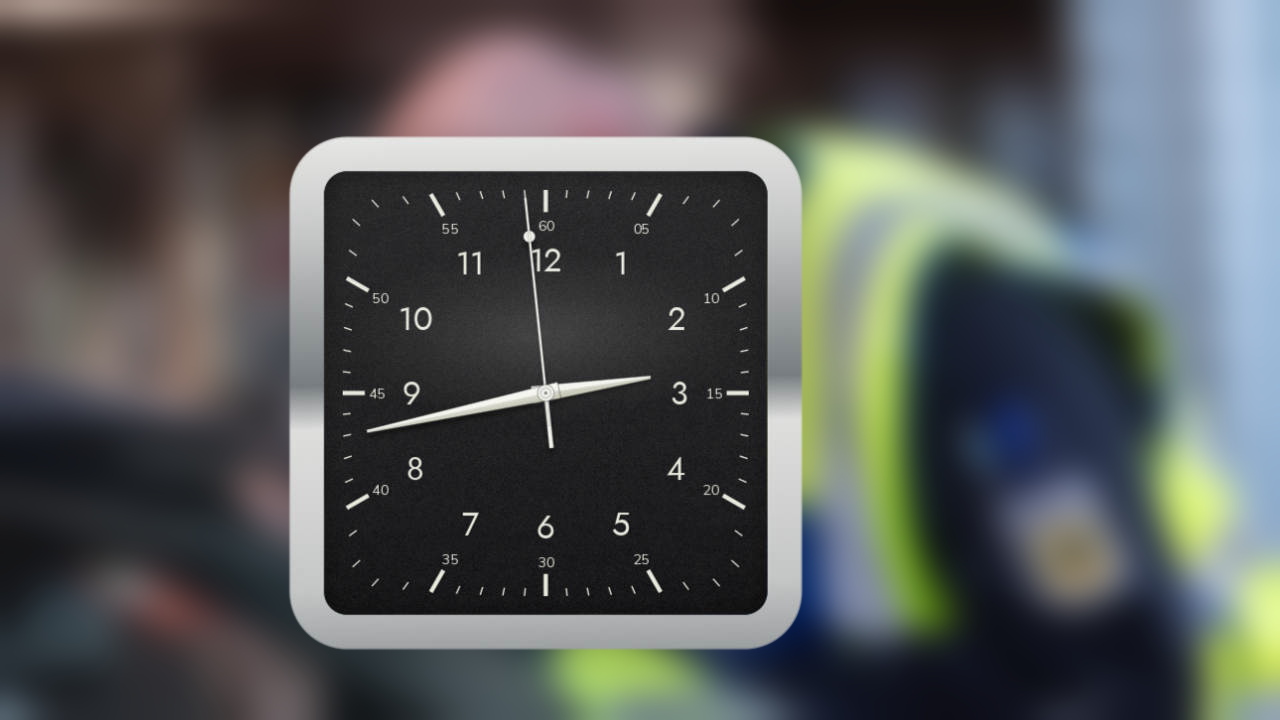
2.42.59
